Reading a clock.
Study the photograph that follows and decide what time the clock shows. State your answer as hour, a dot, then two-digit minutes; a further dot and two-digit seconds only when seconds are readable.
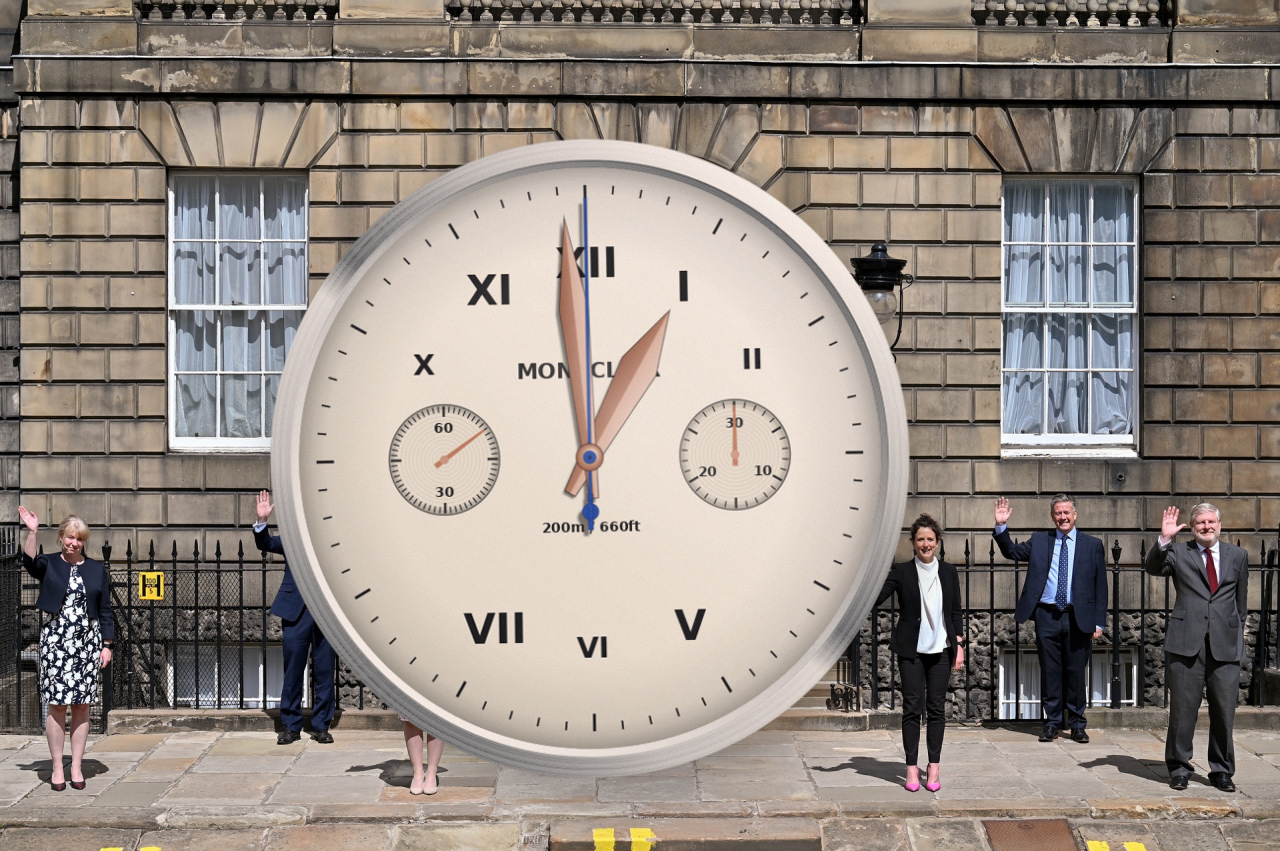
12.59.09
